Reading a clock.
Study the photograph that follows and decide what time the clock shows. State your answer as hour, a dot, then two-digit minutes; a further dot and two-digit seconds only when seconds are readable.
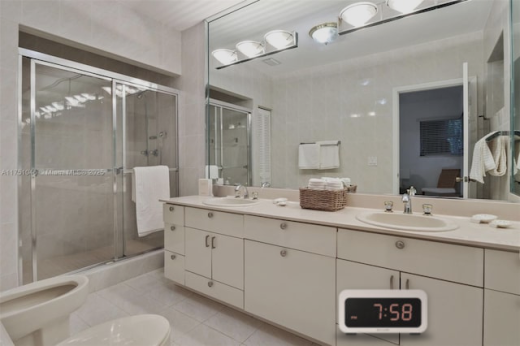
7.58
